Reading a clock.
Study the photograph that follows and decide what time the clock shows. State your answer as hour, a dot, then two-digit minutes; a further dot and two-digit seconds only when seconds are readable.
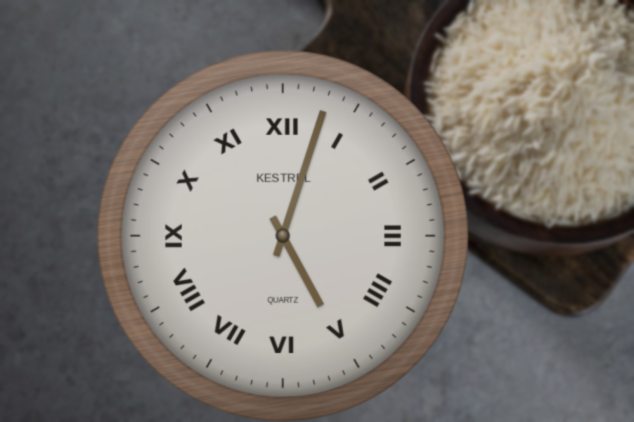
5.03
